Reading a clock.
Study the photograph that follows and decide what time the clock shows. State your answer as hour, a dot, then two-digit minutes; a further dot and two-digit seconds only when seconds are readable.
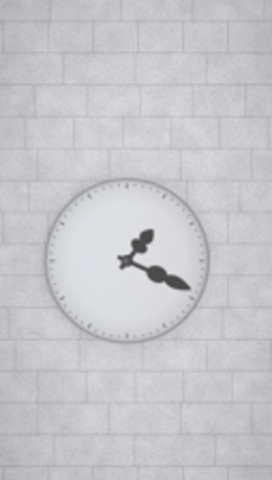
1.19
